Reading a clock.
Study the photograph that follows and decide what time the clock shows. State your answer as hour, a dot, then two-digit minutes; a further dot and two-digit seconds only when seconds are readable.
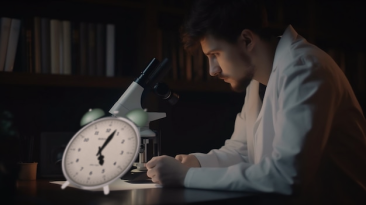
5.03
